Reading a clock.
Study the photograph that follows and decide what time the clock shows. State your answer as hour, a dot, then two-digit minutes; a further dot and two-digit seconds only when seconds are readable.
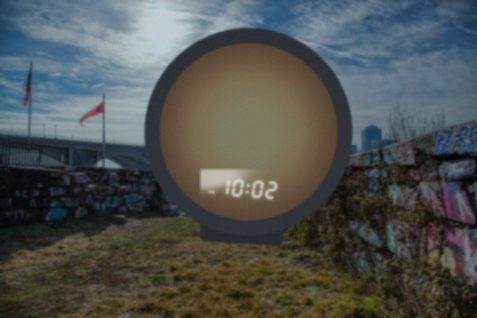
10.02
